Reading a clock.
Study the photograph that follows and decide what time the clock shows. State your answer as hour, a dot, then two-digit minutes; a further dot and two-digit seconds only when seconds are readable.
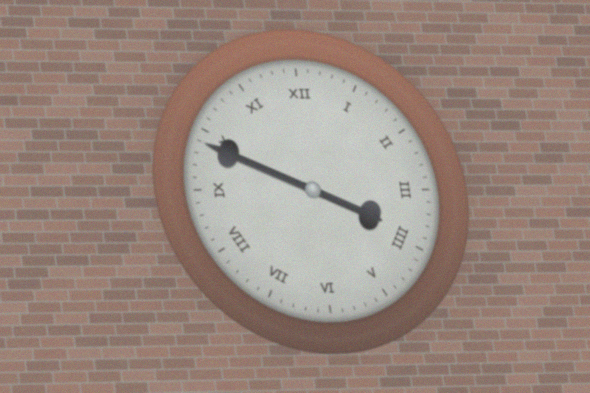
3.49
